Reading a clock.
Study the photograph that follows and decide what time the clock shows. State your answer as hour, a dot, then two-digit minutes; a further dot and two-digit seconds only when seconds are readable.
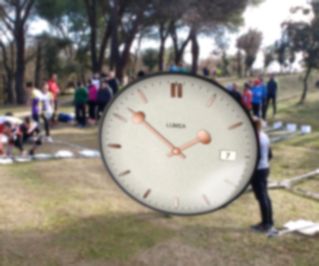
1.52
